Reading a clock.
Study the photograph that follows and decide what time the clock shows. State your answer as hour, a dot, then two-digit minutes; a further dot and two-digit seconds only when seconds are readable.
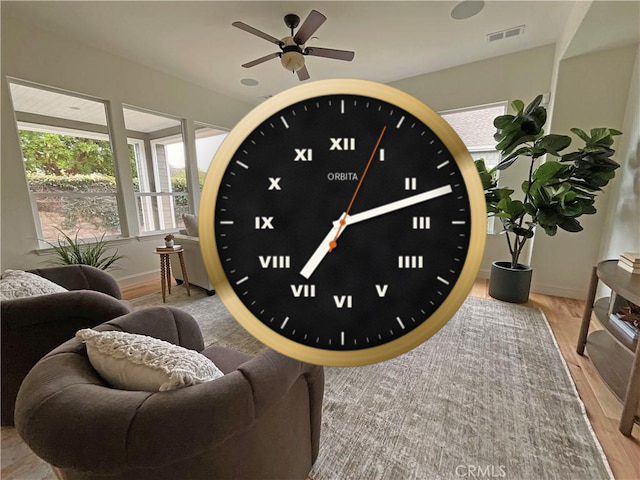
7.12.04
